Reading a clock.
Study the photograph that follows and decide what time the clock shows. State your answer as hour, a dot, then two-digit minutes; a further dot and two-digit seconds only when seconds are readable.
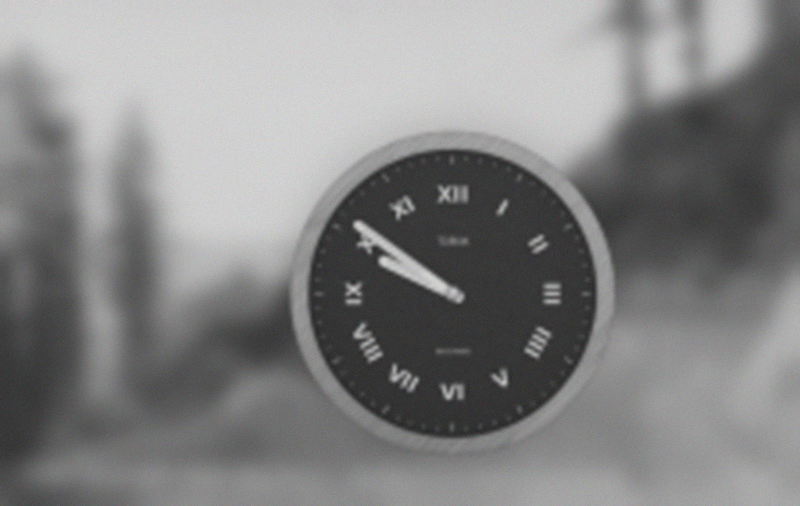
9.51
